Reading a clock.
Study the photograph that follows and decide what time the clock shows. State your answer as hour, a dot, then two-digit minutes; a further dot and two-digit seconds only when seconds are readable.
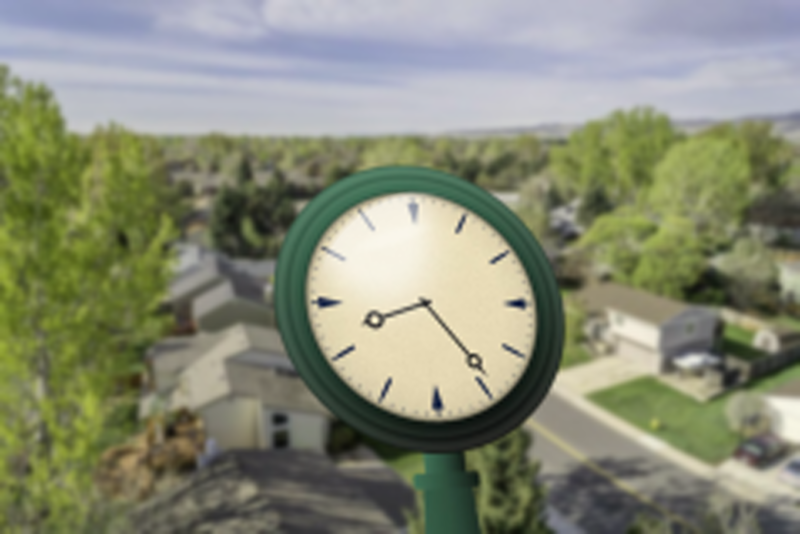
8.24
